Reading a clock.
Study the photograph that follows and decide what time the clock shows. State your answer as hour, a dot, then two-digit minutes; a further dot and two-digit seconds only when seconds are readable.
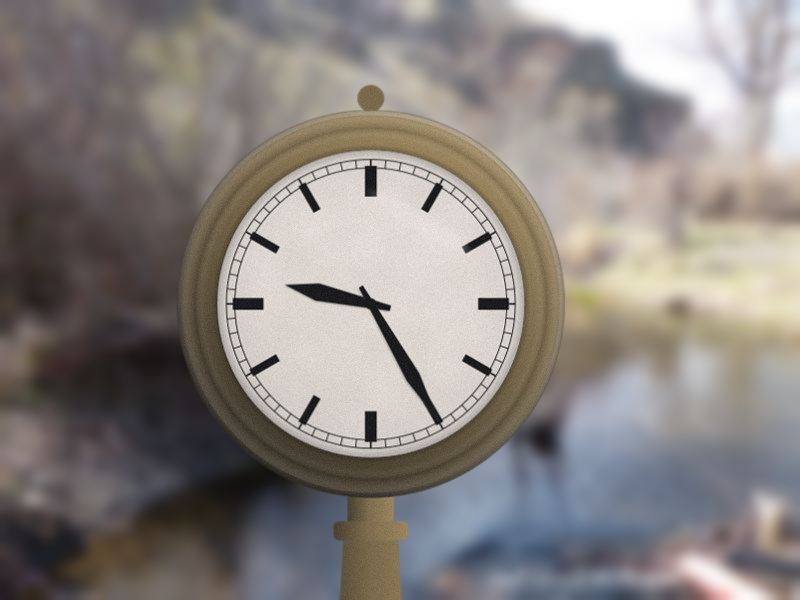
9.25
